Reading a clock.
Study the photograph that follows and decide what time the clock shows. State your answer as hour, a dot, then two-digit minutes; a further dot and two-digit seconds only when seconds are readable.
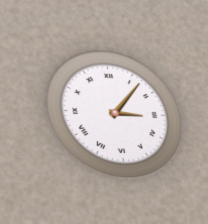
3.07
